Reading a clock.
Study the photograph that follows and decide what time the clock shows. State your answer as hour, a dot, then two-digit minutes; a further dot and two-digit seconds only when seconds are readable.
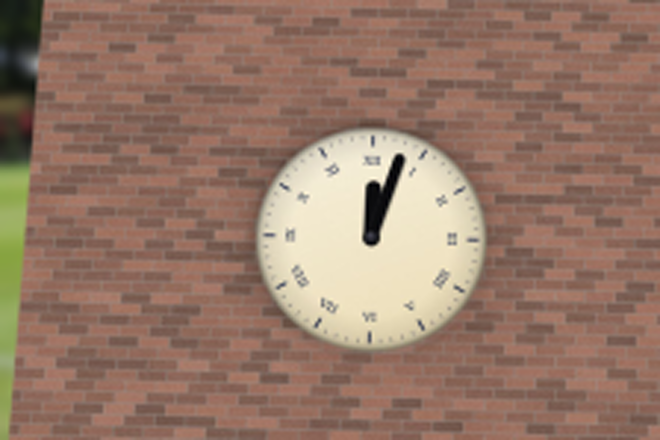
12.03
